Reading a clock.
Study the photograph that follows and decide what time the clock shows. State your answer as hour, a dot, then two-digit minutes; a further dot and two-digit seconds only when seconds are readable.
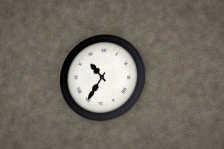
10.35
